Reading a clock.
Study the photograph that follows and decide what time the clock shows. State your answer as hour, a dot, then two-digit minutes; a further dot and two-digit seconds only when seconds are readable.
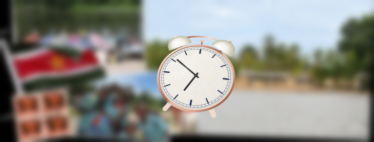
6.51
